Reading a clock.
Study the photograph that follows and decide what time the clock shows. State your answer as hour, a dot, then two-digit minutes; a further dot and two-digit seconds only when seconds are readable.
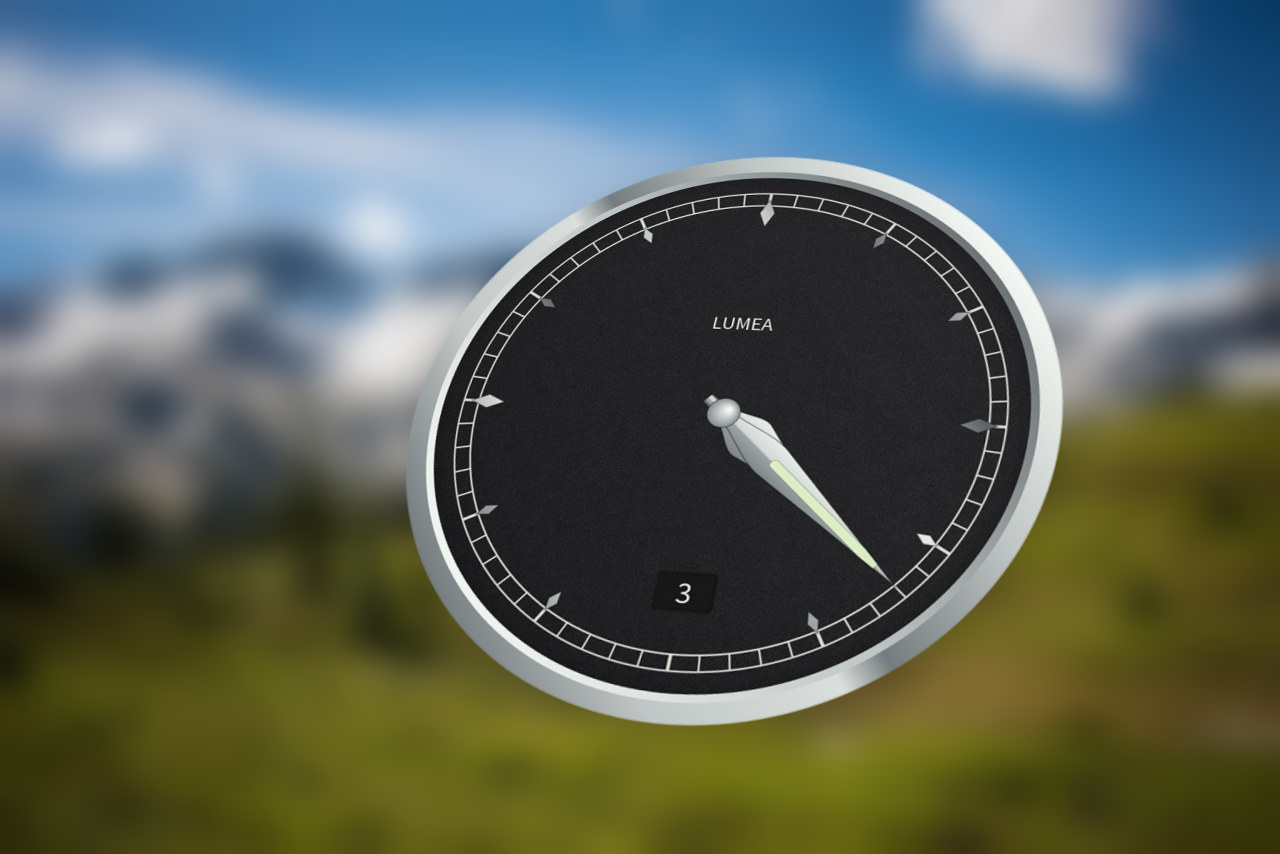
4.22
